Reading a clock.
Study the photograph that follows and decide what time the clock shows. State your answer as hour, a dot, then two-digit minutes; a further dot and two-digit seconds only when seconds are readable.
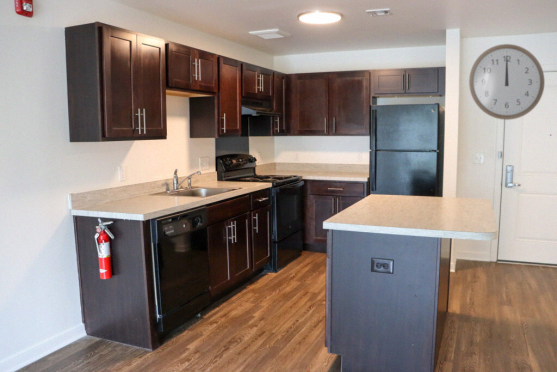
12.00
